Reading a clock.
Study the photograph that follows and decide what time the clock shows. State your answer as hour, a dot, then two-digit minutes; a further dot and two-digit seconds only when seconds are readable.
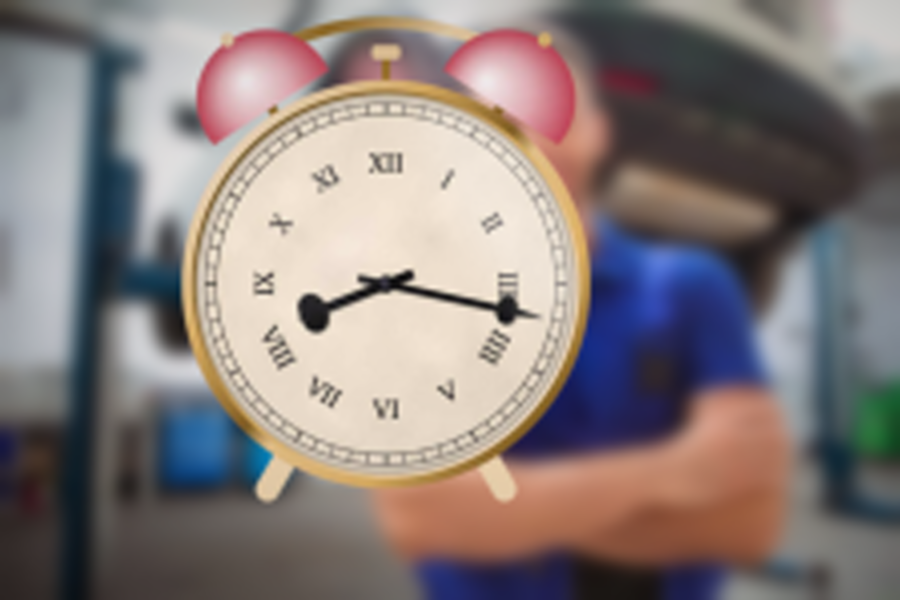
8.17
